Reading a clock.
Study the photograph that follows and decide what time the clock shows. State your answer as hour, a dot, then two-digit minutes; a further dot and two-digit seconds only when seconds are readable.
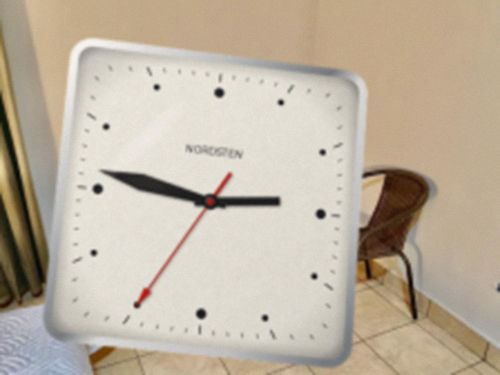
2.46.35
